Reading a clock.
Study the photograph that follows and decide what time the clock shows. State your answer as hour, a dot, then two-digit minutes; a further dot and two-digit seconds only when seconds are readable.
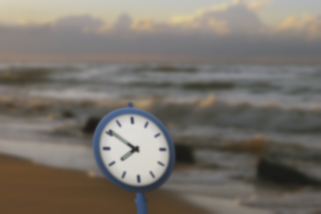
7.51
